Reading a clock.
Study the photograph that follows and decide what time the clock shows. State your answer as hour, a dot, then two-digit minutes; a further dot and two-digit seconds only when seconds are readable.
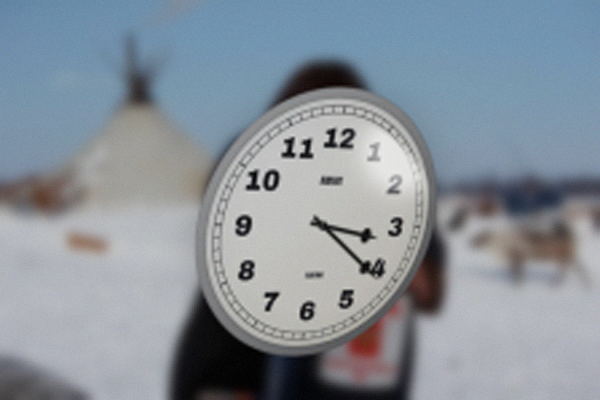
3.21
